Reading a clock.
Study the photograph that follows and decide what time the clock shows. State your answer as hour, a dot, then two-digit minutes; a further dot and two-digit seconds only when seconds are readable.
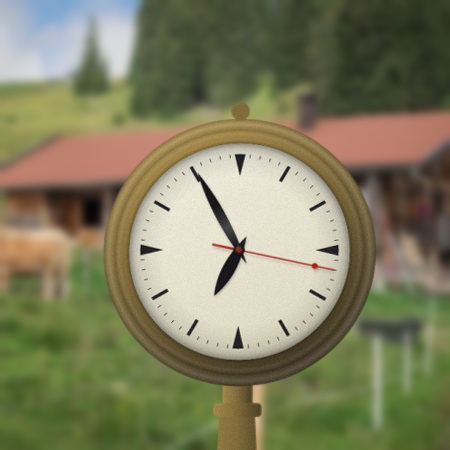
6.55.17
